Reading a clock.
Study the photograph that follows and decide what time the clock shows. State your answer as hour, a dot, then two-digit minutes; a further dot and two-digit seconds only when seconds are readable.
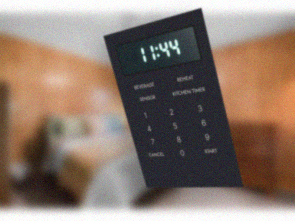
11.44
